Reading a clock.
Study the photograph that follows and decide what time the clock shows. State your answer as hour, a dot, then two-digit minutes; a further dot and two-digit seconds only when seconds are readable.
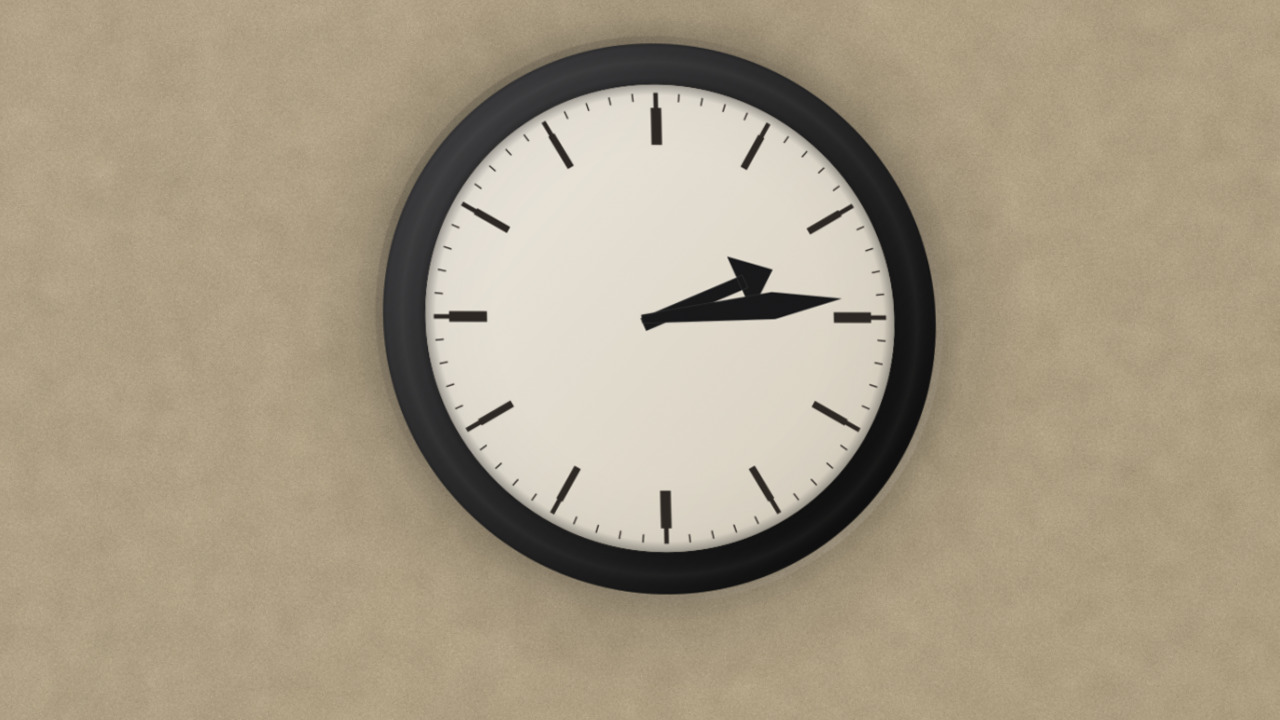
2.14
